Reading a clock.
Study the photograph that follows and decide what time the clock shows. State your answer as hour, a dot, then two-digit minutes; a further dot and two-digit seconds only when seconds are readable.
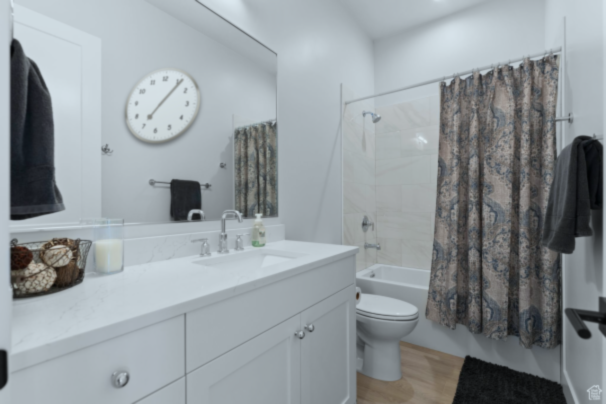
7.06
